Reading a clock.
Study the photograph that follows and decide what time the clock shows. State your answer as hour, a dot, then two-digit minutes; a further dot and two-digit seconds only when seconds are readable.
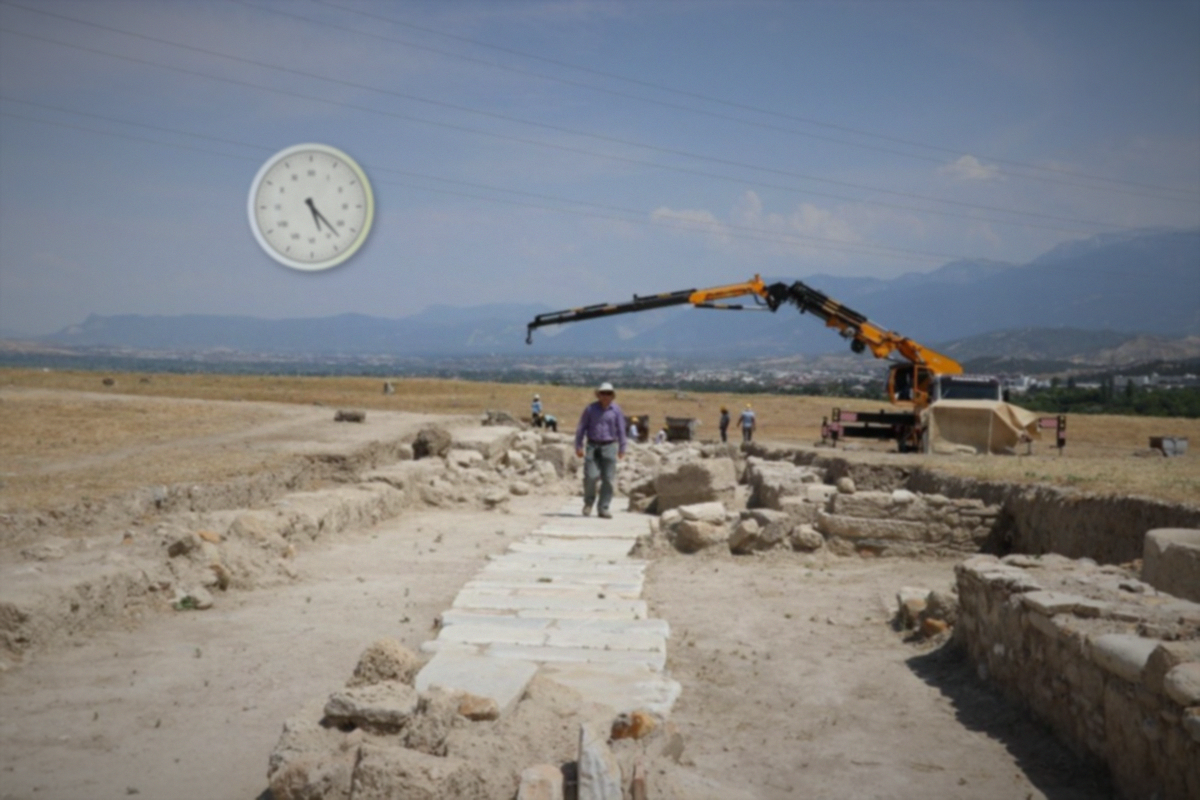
5.23
